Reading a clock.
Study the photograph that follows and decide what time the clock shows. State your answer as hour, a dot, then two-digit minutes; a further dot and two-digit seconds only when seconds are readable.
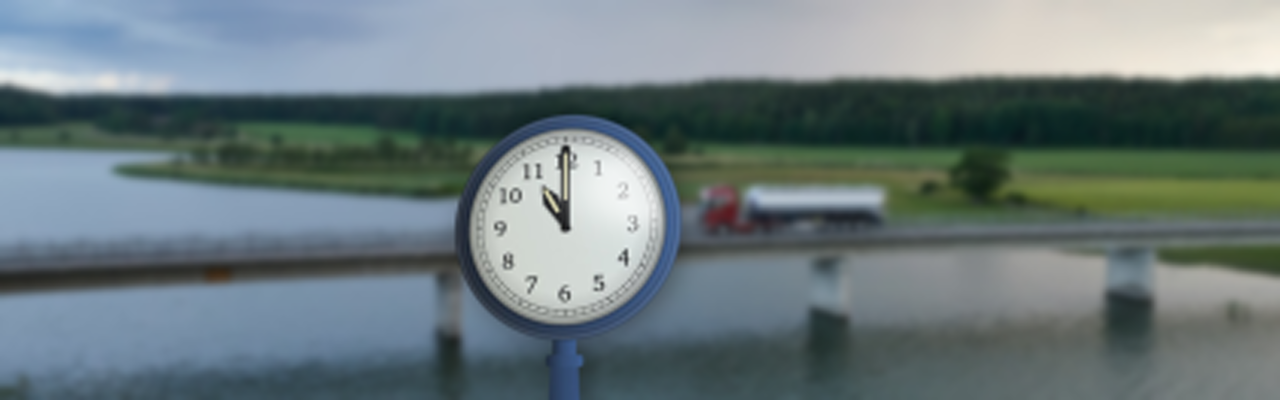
11.00
